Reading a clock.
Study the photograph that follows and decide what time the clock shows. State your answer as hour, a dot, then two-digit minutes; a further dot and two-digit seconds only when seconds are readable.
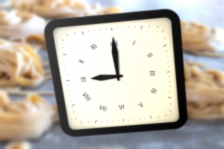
9.00
